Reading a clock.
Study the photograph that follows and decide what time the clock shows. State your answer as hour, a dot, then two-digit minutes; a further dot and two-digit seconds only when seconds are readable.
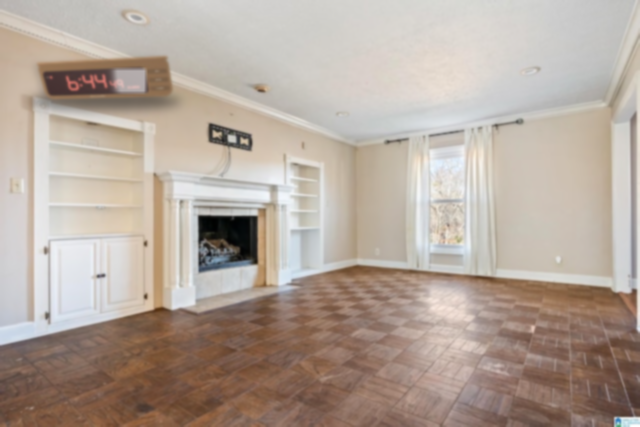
6.44
